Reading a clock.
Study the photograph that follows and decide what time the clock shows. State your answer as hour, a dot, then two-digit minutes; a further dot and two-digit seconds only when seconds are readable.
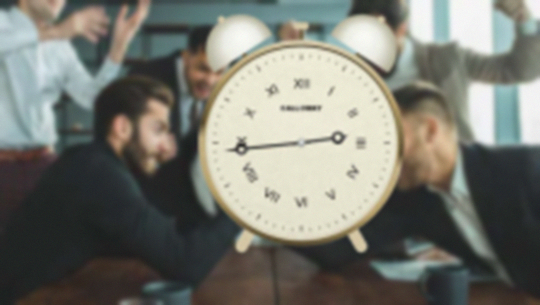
2.44
